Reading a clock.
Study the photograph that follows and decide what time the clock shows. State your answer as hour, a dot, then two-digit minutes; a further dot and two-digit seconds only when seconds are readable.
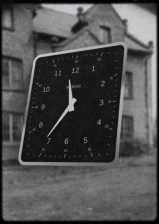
11.36
